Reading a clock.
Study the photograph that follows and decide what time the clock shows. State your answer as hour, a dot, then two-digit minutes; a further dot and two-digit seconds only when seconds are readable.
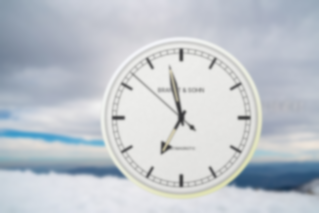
6.57.52
